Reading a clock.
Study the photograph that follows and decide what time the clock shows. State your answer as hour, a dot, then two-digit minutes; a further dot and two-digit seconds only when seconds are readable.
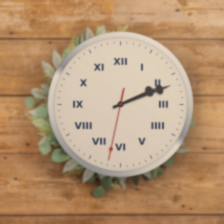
2.11.32
